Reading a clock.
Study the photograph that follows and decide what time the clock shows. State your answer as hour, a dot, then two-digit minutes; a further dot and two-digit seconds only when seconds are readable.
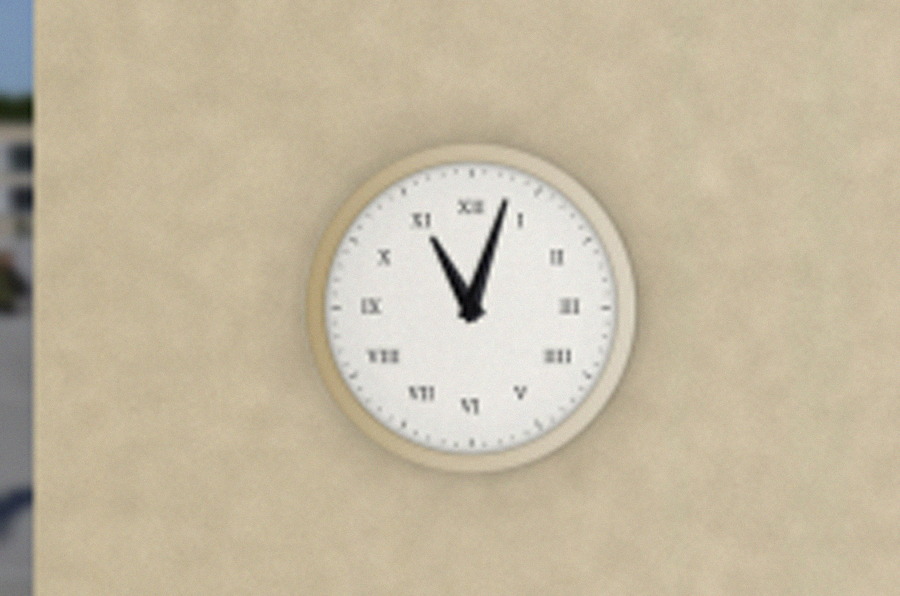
11.03
